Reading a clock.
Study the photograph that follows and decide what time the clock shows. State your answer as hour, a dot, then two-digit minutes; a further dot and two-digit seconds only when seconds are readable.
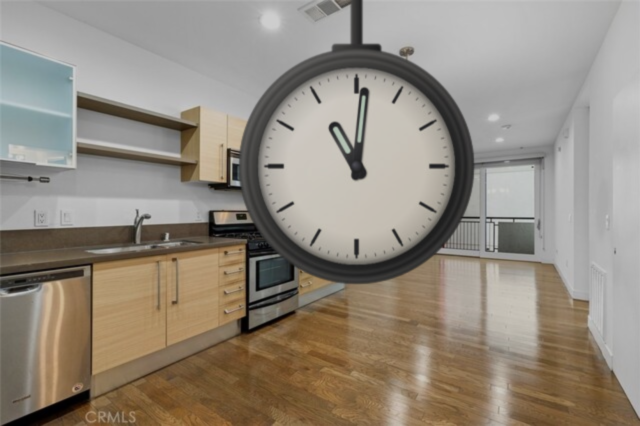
11.01
